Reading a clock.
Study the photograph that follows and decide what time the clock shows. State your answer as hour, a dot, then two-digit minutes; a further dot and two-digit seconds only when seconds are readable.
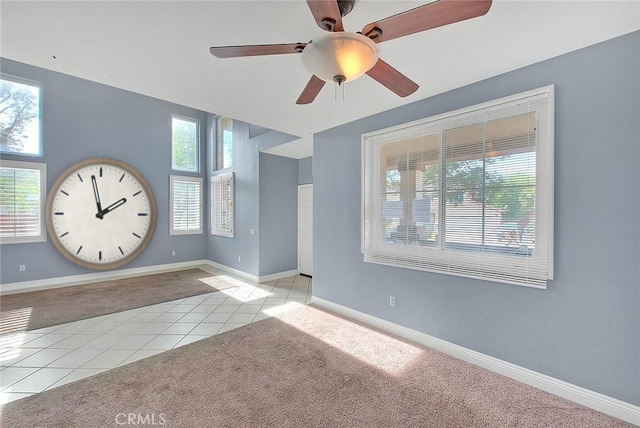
1.58
